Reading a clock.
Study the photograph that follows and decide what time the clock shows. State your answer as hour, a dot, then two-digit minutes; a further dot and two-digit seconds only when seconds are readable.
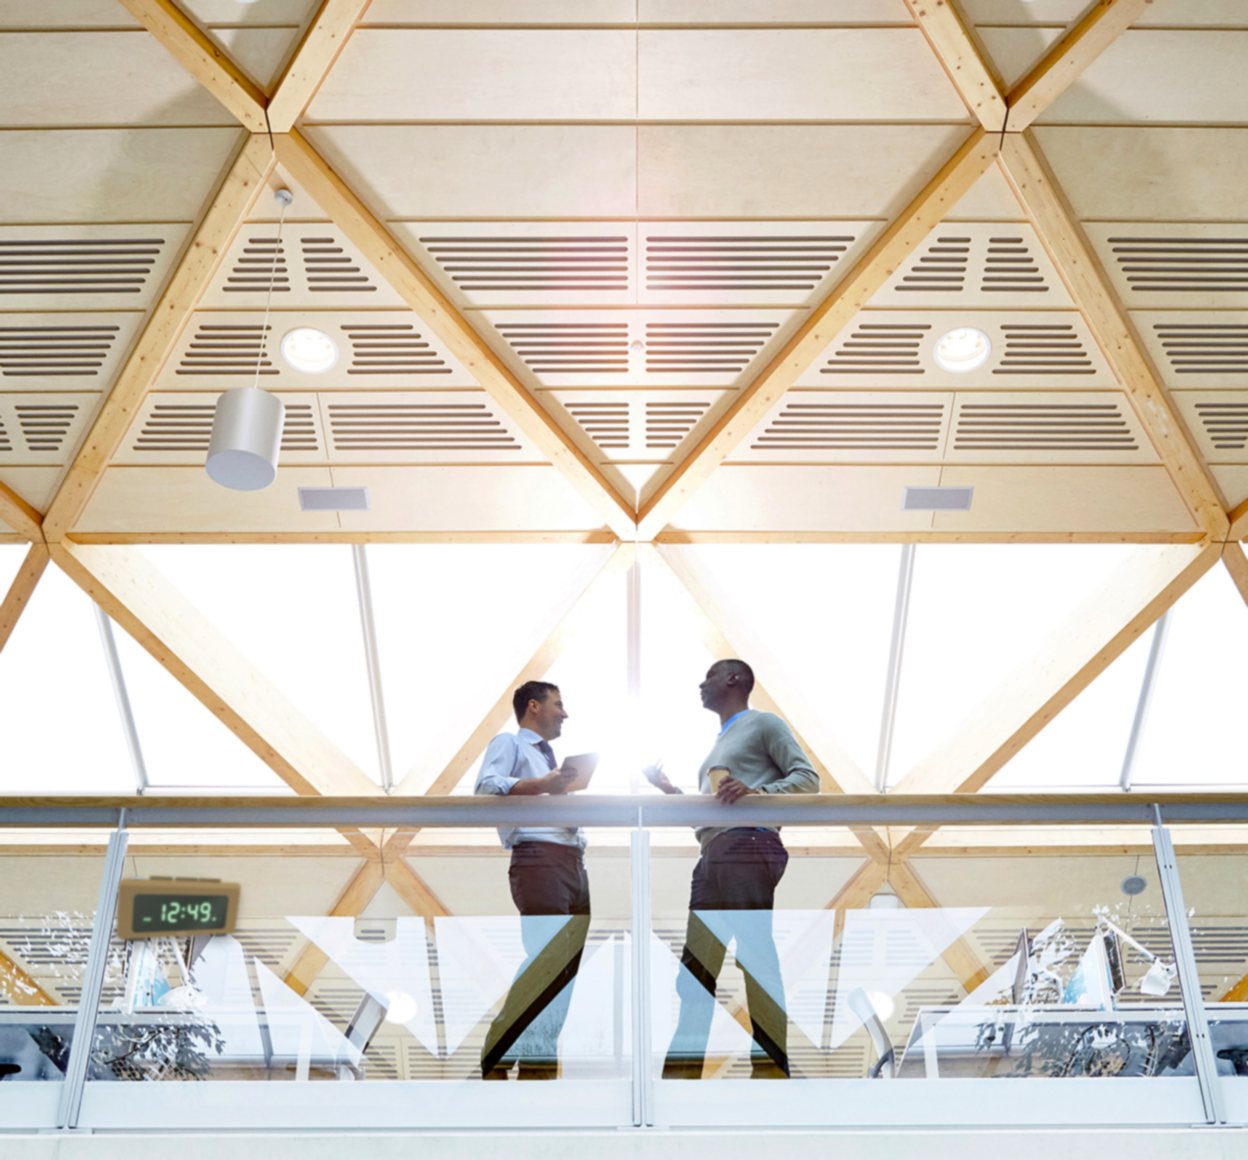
12.49
